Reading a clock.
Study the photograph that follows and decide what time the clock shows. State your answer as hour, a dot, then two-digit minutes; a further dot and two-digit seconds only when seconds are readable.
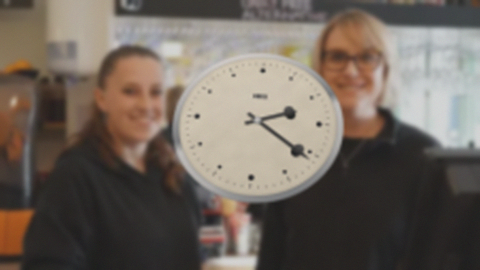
2.21
